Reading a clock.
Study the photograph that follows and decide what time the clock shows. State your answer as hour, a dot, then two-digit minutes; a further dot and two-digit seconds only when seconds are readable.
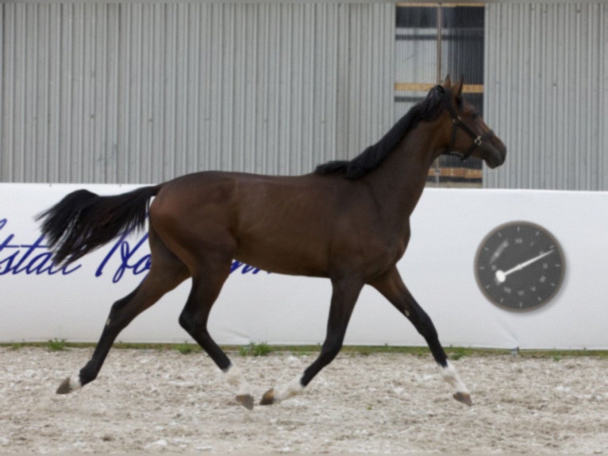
8.11
